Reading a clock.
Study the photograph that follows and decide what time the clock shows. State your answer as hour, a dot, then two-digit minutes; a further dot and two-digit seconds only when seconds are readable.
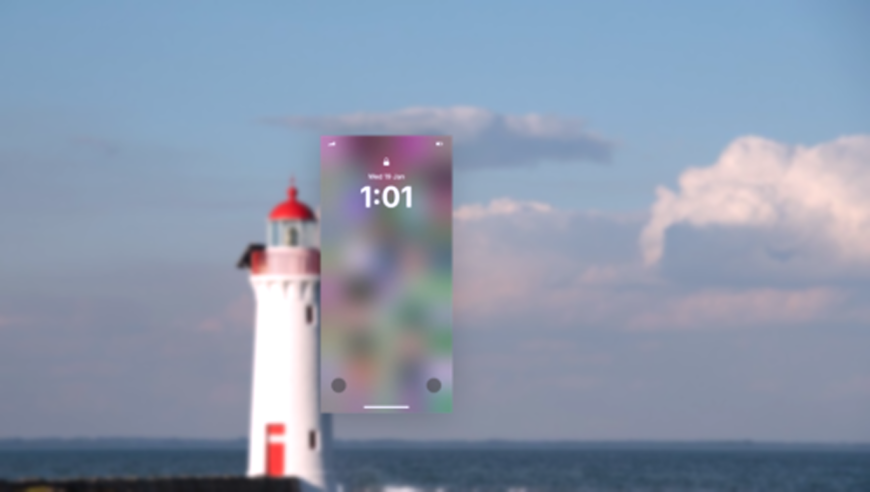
1.01
